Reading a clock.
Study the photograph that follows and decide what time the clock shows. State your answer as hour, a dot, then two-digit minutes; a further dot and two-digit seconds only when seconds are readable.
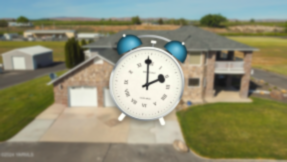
1.59
